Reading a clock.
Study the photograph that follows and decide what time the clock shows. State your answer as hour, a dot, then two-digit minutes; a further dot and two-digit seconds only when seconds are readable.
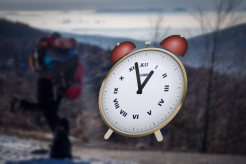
12.57
